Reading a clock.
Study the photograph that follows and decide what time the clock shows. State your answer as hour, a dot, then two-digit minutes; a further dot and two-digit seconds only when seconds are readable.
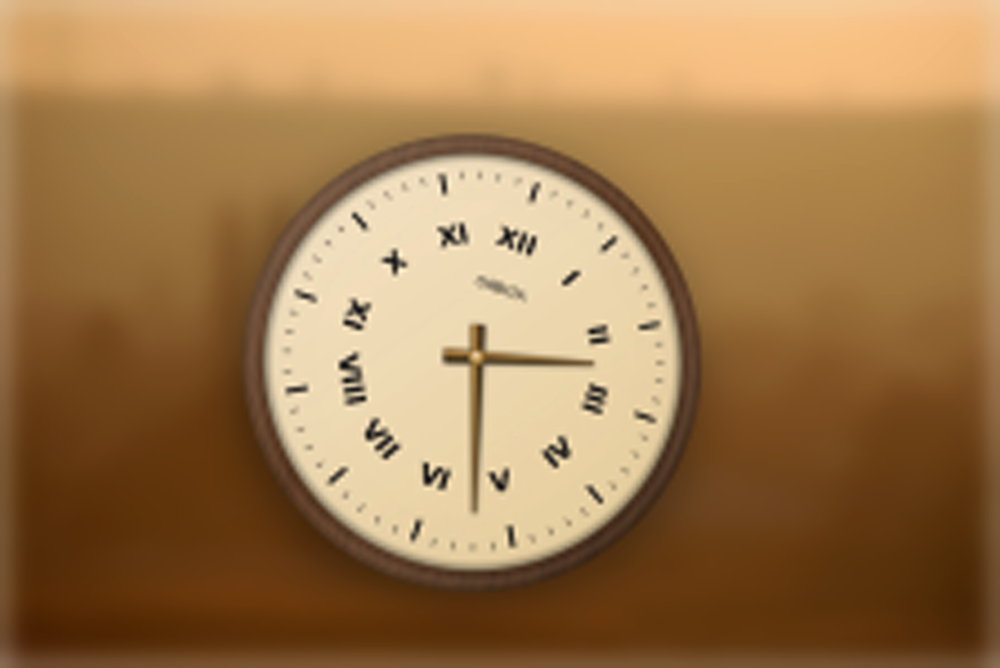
2.27
